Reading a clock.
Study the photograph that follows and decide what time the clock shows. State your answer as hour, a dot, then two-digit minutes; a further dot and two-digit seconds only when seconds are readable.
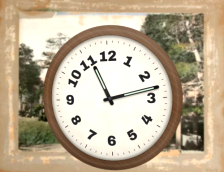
11.13
